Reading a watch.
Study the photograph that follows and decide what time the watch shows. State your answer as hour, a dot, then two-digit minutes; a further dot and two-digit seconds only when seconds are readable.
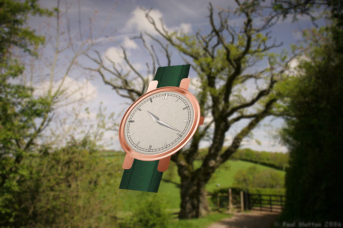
10.19
